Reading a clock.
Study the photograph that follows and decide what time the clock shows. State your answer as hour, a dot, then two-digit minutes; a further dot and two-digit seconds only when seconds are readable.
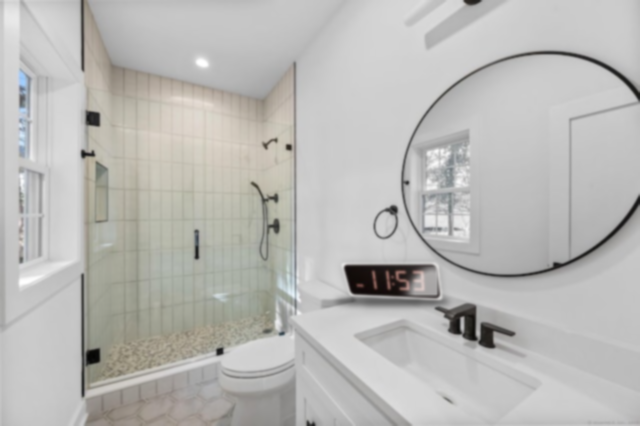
11.53
